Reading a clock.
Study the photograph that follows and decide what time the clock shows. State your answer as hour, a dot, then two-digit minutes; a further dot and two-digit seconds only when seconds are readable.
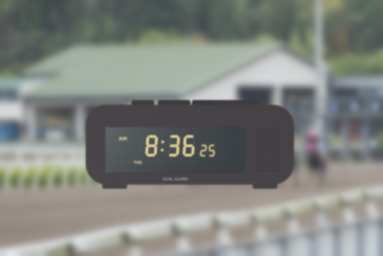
8.36.25
